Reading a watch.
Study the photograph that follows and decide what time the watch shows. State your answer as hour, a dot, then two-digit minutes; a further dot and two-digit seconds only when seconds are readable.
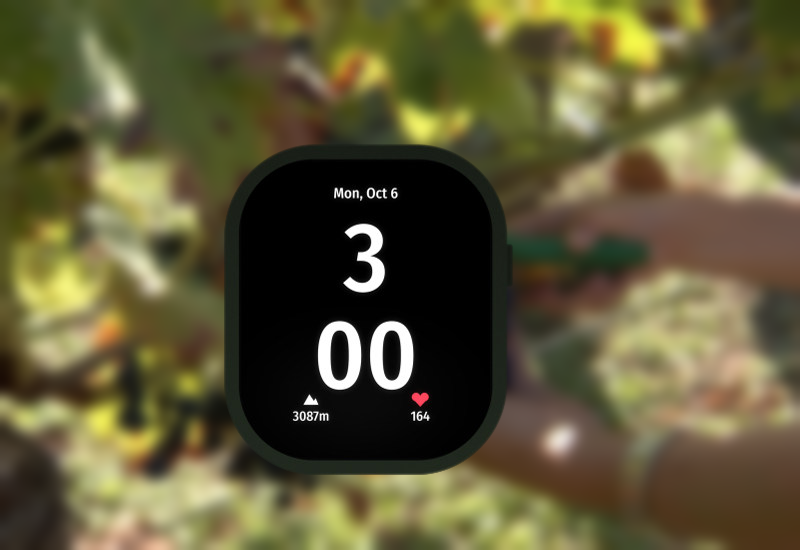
3.00
